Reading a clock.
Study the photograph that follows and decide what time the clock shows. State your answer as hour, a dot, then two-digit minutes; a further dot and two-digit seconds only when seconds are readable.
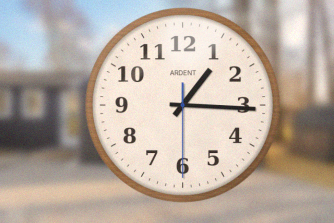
1.15.30
